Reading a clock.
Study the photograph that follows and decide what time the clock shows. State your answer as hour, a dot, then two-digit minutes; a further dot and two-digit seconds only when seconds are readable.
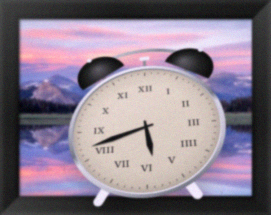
5.42
